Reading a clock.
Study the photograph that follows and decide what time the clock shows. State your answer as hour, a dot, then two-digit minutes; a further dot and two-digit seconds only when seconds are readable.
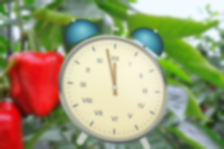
11.58
